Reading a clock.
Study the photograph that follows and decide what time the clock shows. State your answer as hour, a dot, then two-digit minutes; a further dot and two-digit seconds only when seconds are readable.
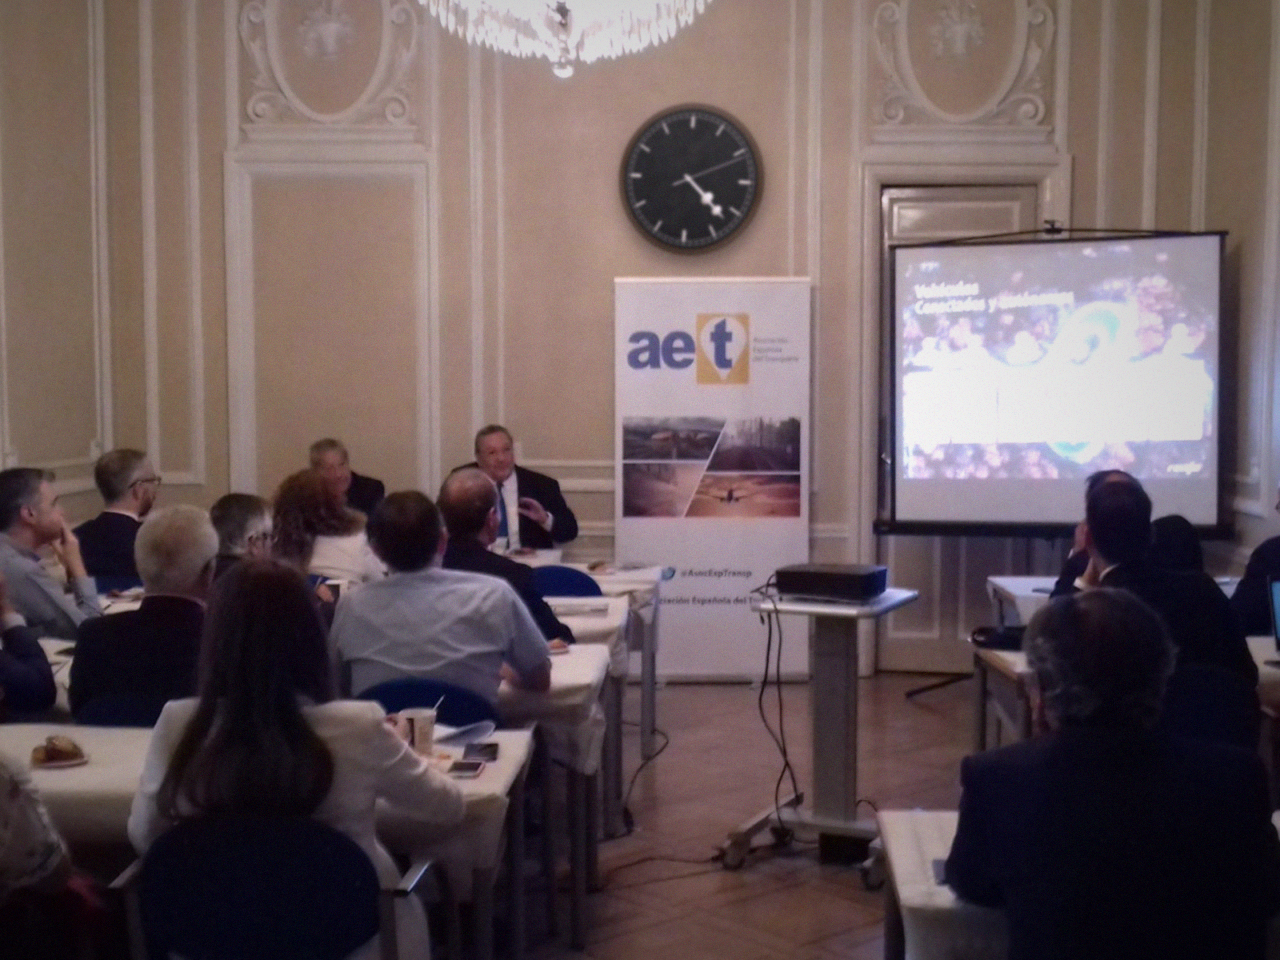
4.22.11
